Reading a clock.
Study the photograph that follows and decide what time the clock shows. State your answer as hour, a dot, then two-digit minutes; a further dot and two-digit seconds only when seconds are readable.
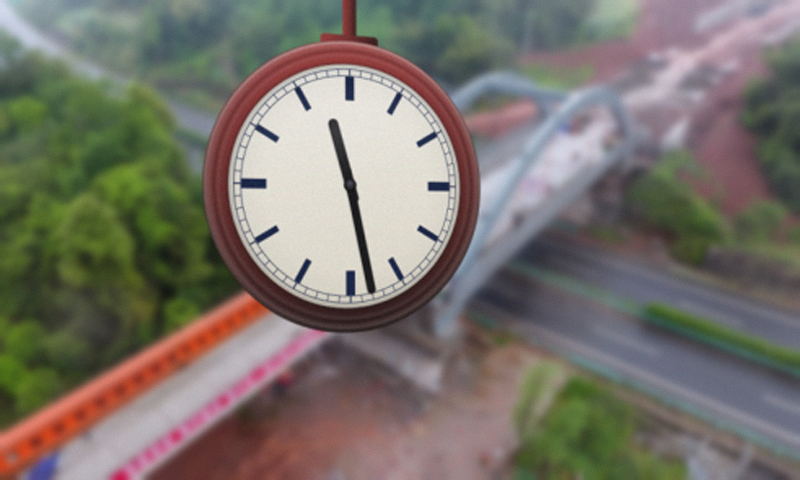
11.28
